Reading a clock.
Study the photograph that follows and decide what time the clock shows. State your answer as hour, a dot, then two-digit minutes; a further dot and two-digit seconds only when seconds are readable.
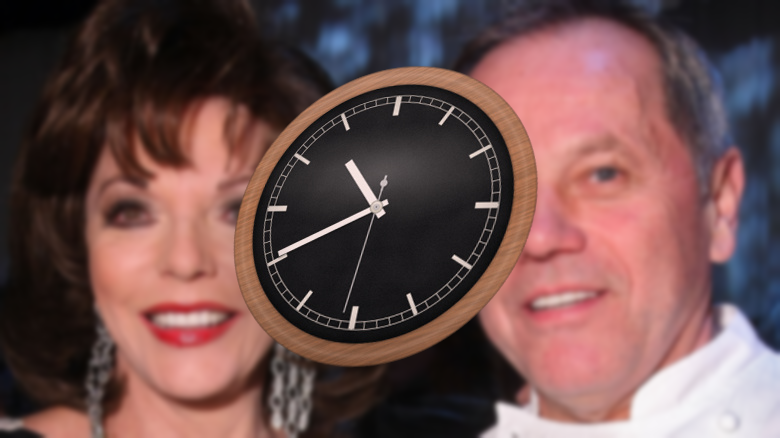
10.40.31
